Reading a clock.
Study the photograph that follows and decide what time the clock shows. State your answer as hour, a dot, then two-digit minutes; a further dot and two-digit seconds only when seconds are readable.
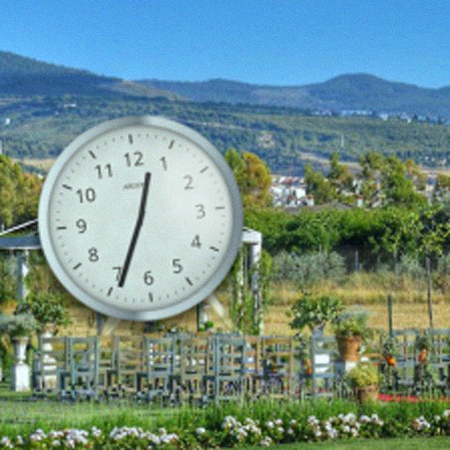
12.34
